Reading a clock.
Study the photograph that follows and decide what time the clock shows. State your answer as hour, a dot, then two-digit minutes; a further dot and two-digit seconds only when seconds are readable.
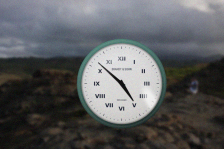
4.52
